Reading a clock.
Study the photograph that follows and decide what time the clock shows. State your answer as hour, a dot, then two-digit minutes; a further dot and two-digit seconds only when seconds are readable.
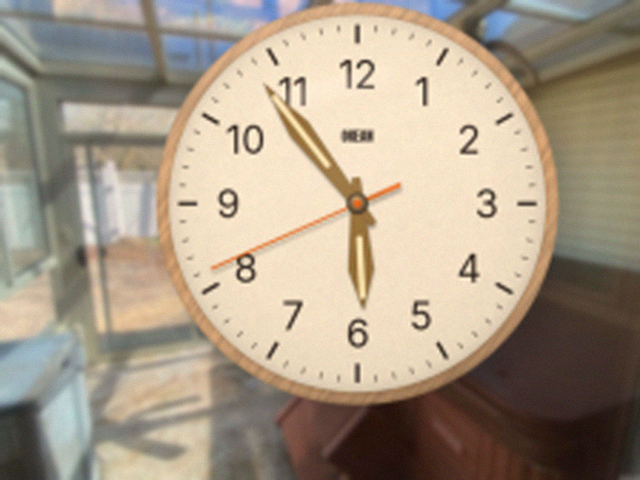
5.53.41
